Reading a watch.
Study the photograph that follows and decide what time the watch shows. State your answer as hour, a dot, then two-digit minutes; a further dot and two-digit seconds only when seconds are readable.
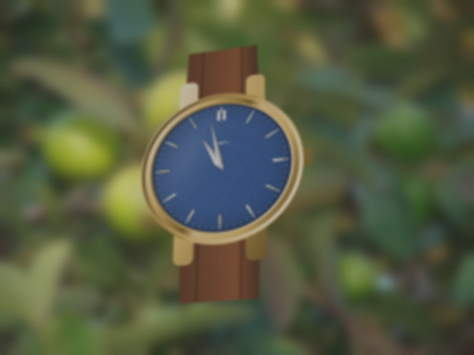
10.58
